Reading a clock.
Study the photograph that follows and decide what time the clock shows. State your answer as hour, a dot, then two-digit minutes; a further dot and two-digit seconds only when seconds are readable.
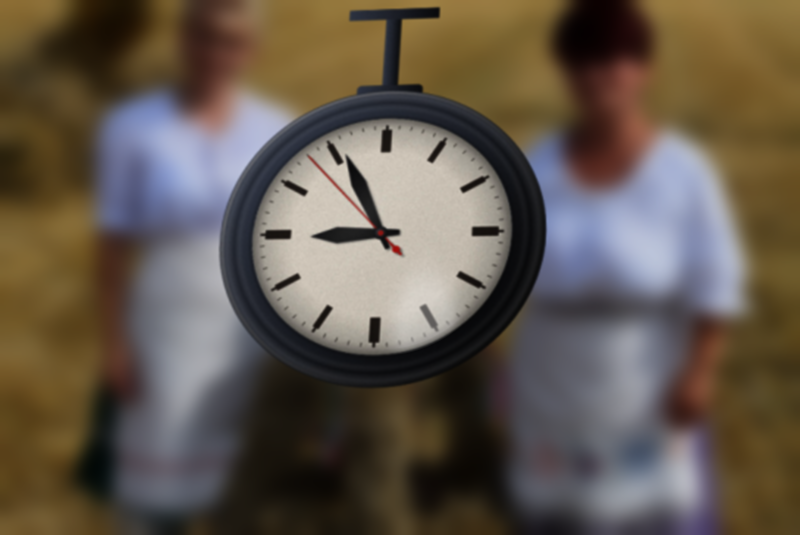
8.55.53
